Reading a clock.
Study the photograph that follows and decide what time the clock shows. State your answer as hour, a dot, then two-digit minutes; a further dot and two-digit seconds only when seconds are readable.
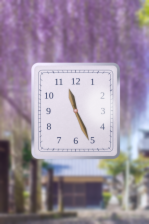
11.26
